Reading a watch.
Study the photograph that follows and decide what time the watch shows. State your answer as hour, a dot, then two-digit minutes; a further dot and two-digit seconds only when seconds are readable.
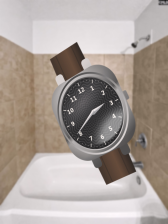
2.41
